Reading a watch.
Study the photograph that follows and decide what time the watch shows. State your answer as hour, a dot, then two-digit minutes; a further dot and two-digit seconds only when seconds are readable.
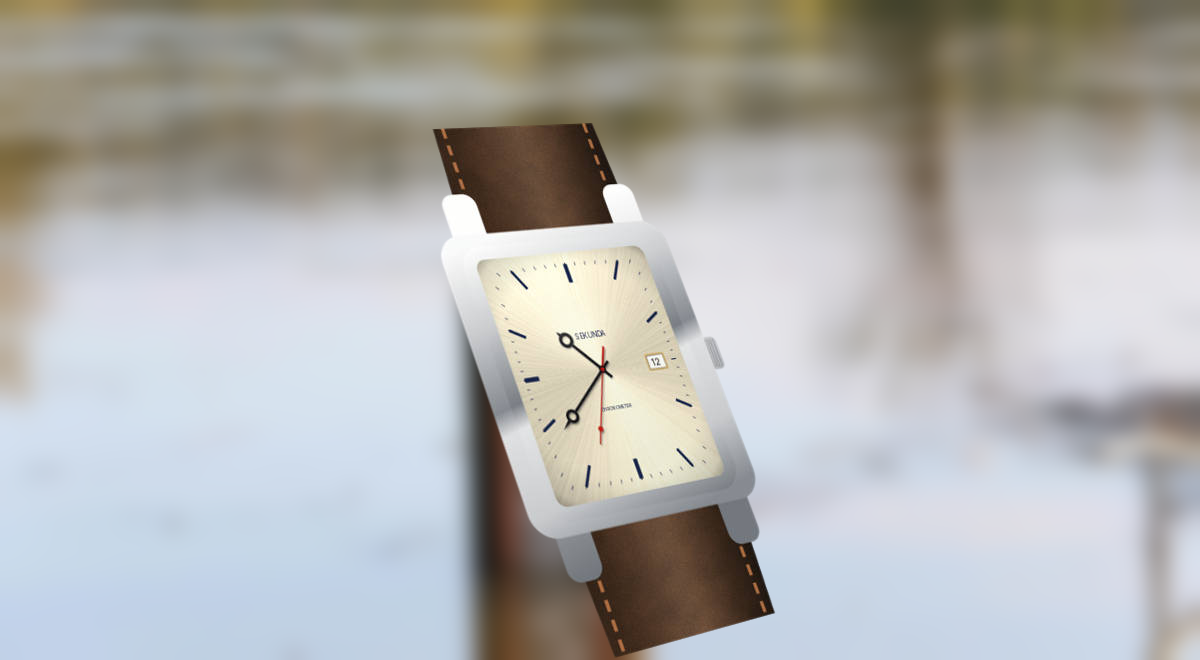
10.38.34
